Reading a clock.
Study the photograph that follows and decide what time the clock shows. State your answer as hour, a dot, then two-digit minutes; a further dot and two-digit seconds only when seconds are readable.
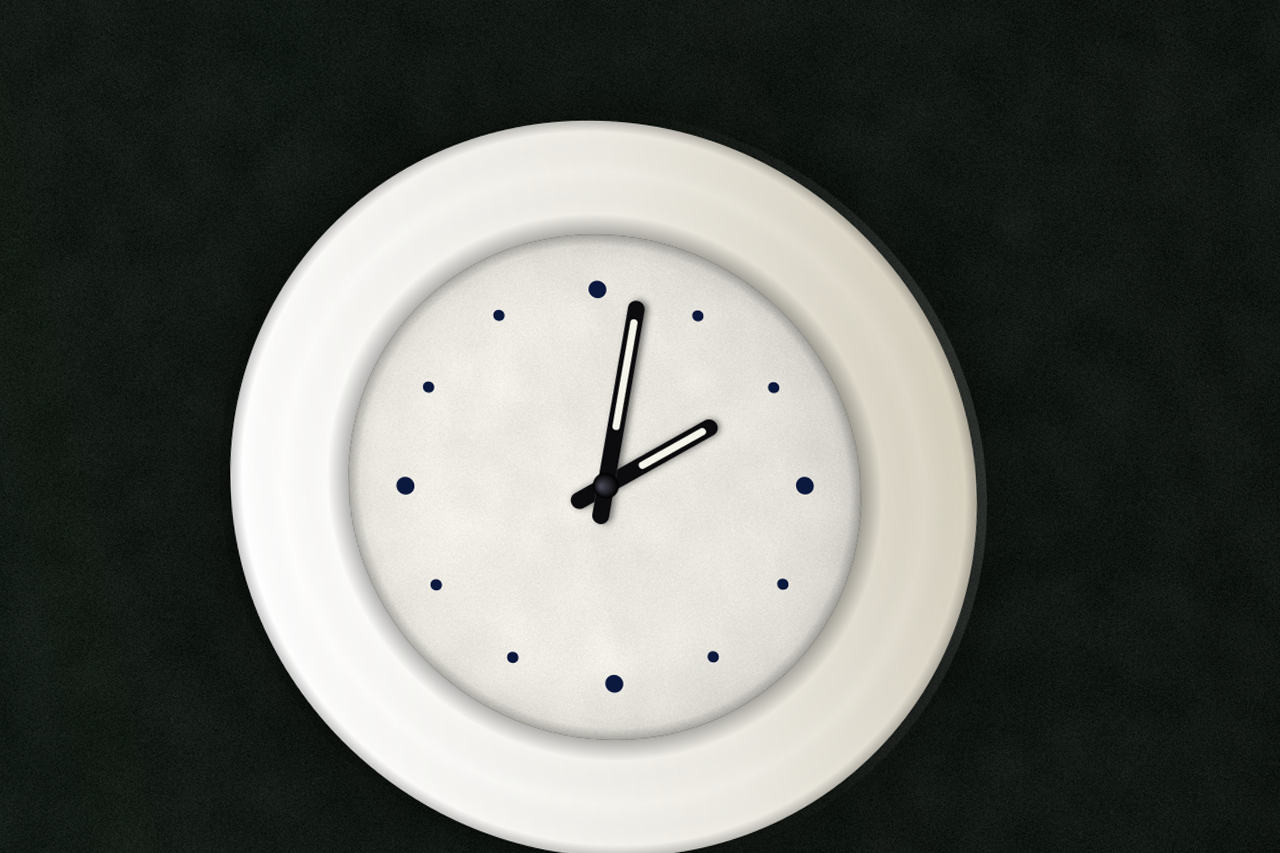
2.02
